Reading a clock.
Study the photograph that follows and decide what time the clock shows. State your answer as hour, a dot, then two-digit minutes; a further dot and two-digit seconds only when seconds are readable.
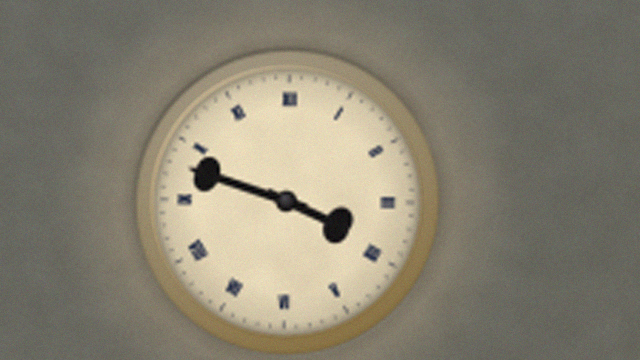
3.48
